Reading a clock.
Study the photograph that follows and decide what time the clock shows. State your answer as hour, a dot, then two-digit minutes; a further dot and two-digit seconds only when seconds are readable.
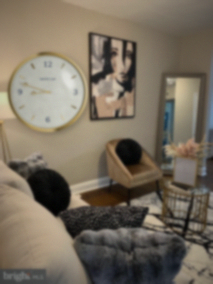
8.48
